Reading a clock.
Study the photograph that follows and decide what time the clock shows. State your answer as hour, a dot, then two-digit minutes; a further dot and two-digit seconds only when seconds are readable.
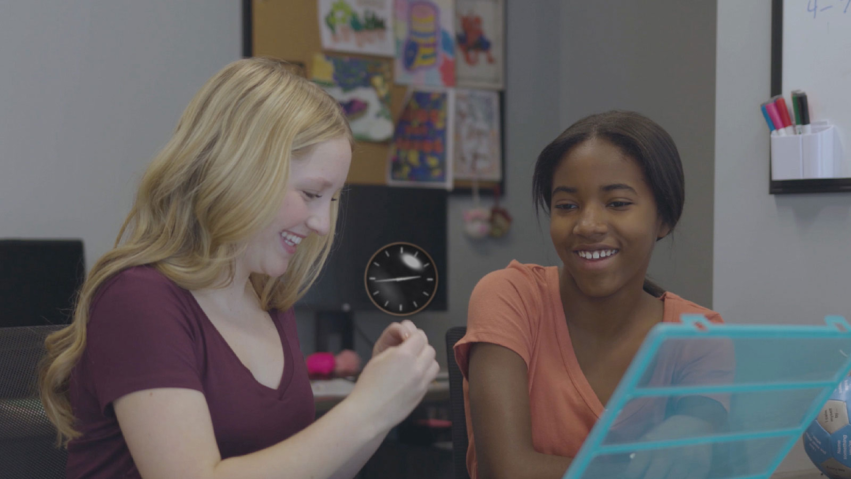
2.44
